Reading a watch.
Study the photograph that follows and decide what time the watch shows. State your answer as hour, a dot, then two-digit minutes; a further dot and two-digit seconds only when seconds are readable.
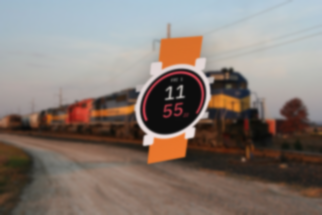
11.55
